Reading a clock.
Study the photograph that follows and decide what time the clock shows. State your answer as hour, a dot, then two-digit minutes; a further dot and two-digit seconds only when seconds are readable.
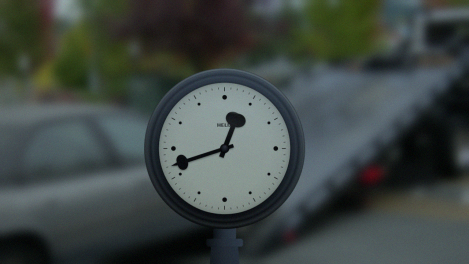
12.42
